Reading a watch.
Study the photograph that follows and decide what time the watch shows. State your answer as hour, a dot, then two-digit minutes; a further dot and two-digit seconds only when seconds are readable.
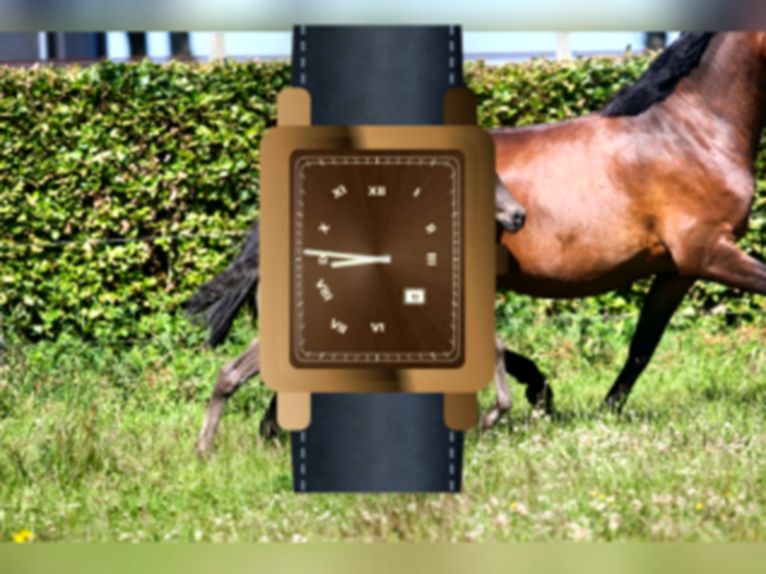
8.46
